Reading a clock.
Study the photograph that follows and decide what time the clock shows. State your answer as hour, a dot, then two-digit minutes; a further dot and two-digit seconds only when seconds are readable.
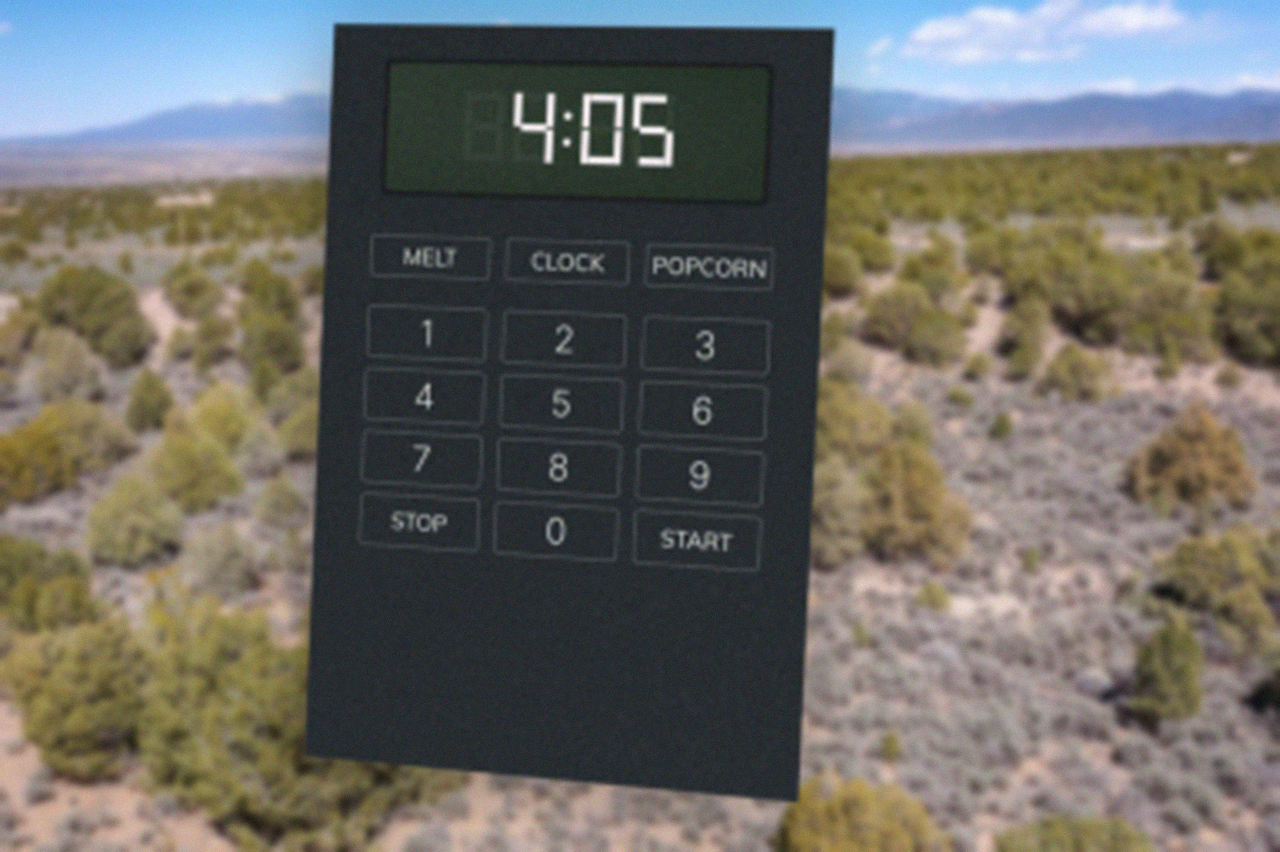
4.05
